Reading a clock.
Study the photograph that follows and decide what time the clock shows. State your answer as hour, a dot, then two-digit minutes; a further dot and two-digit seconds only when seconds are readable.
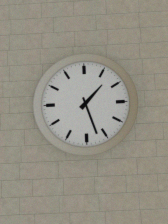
1.27
